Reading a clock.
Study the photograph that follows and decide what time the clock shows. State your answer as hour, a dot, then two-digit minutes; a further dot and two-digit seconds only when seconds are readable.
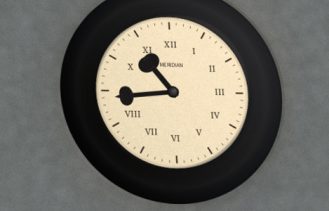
10.44
